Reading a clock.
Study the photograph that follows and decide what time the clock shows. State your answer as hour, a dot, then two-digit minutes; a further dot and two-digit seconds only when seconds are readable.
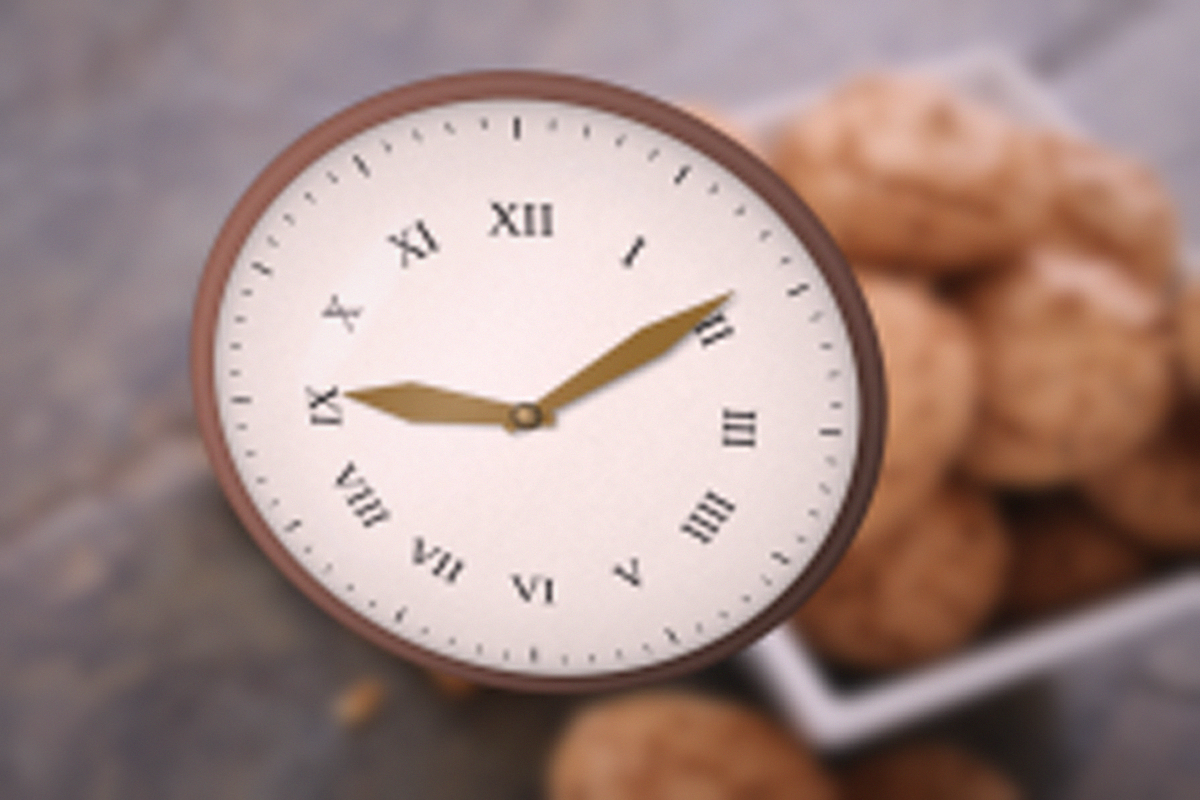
9.09
